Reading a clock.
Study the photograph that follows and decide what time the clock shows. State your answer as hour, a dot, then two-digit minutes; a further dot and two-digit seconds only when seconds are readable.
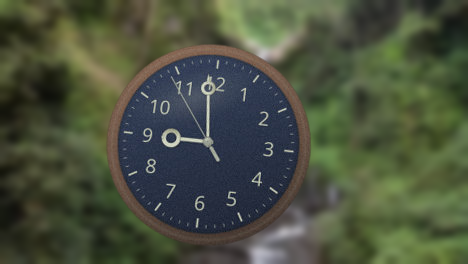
8.58.54
